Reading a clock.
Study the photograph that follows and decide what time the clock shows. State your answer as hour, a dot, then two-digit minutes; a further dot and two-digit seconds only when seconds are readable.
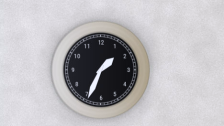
1.34
